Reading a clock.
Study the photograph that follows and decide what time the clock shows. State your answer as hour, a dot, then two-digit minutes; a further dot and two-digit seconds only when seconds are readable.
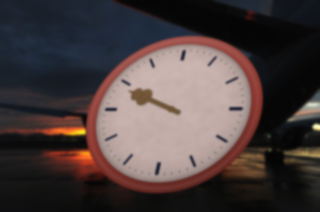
9.49
